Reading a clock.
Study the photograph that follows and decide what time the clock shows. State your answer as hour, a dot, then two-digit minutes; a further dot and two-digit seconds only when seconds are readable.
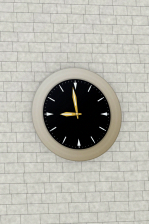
8.59
